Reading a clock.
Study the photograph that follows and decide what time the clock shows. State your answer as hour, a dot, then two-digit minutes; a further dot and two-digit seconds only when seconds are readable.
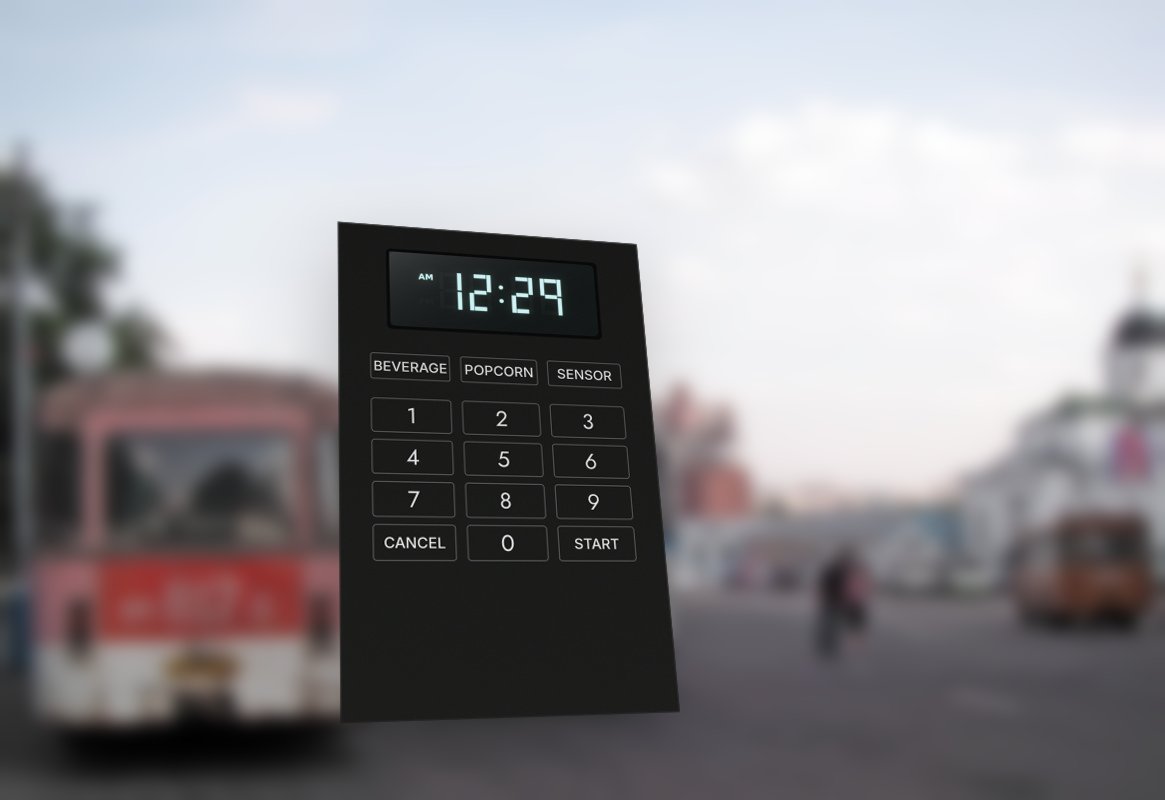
12.29
